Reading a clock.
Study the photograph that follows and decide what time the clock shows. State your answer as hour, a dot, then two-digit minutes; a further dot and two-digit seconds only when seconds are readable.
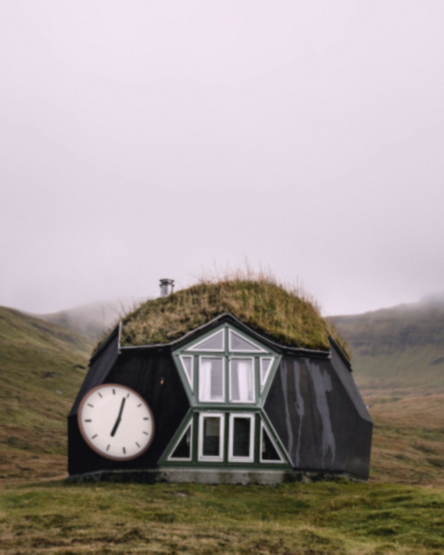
7.04
